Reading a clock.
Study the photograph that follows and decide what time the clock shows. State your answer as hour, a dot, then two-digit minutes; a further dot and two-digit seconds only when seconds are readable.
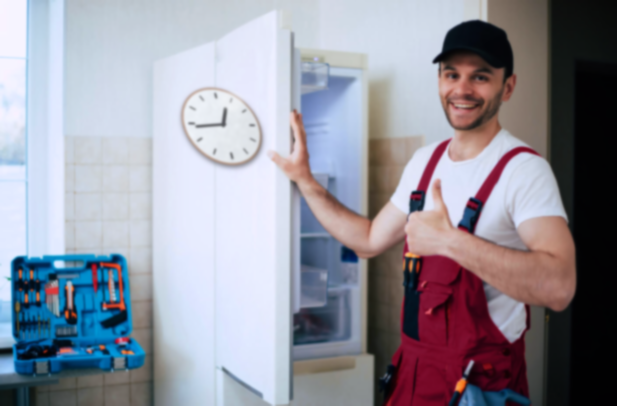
12.44
